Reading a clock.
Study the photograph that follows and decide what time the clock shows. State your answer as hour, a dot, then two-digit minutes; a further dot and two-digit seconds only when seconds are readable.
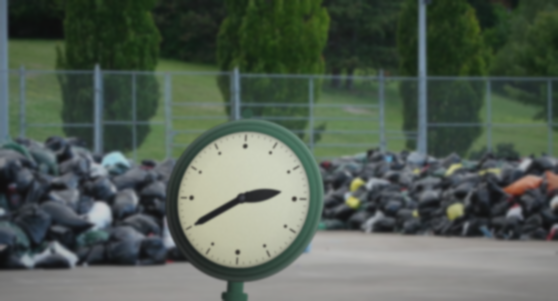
2.40
